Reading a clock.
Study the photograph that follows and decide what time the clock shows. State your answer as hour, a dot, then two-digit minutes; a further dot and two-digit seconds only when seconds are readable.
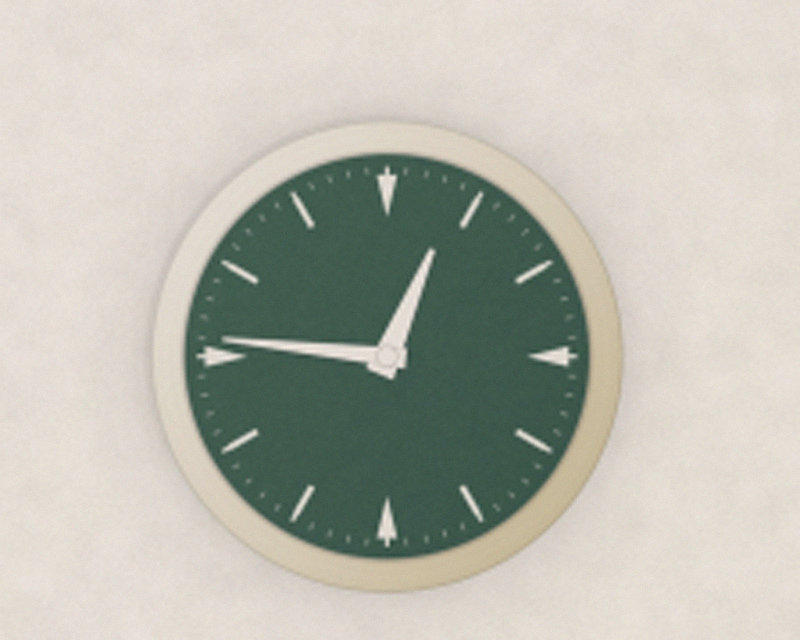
12.46
